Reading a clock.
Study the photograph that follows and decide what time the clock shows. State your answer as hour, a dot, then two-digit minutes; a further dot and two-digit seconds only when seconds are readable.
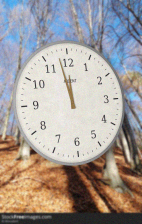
11.58
